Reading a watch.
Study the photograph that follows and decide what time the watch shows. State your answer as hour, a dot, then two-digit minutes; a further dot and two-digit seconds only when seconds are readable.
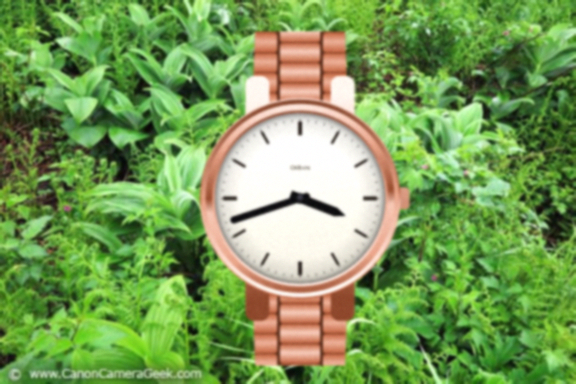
3.42
